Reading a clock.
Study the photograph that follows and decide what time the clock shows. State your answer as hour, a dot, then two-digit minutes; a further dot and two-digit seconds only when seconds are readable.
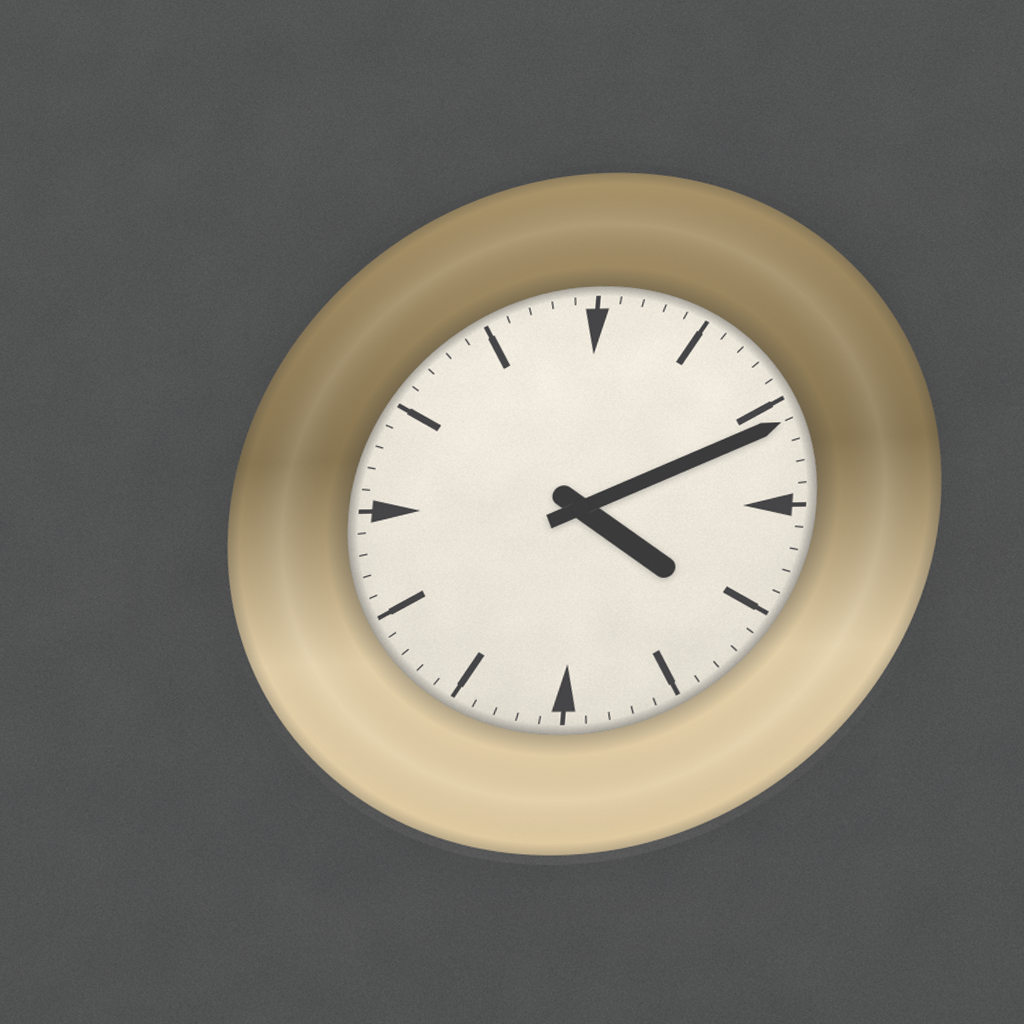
4.11
